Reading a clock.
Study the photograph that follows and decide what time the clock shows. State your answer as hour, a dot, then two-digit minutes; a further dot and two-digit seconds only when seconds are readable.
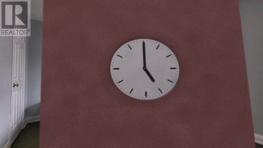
5.00
